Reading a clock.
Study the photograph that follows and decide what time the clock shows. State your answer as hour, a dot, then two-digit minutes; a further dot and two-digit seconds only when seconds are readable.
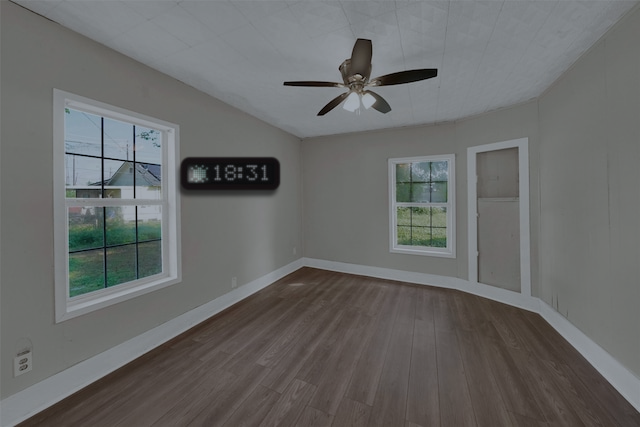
18.31
